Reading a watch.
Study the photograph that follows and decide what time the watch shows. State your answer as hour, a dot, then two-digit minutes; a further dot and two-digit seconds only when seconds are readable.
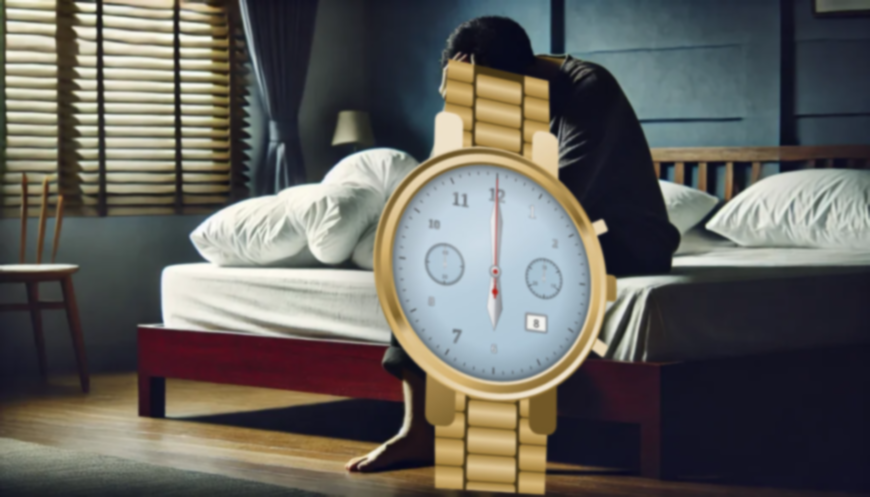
6.00
